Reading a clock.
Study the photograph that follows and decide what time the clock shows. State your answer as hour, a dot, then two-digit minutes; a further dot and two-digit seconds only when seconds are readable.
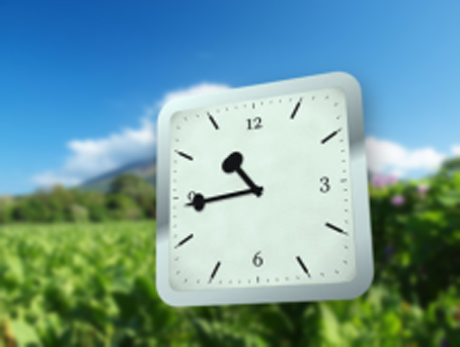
10.44
